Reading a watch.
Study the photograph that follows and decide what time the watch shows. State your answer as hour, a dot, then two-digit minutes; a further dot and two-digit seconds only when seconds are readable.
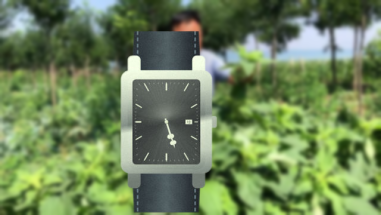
5.27
